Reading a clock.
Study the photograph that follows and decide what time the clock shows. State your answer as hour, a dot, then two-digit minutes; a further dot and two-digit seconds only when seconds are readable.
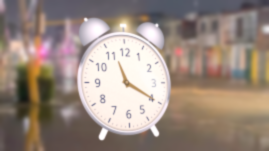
11.20
